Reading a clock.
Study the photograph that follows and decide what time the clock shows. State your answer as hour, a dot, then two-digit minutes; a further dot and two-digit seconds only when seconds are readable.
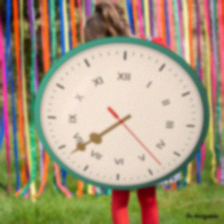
7.38.23
